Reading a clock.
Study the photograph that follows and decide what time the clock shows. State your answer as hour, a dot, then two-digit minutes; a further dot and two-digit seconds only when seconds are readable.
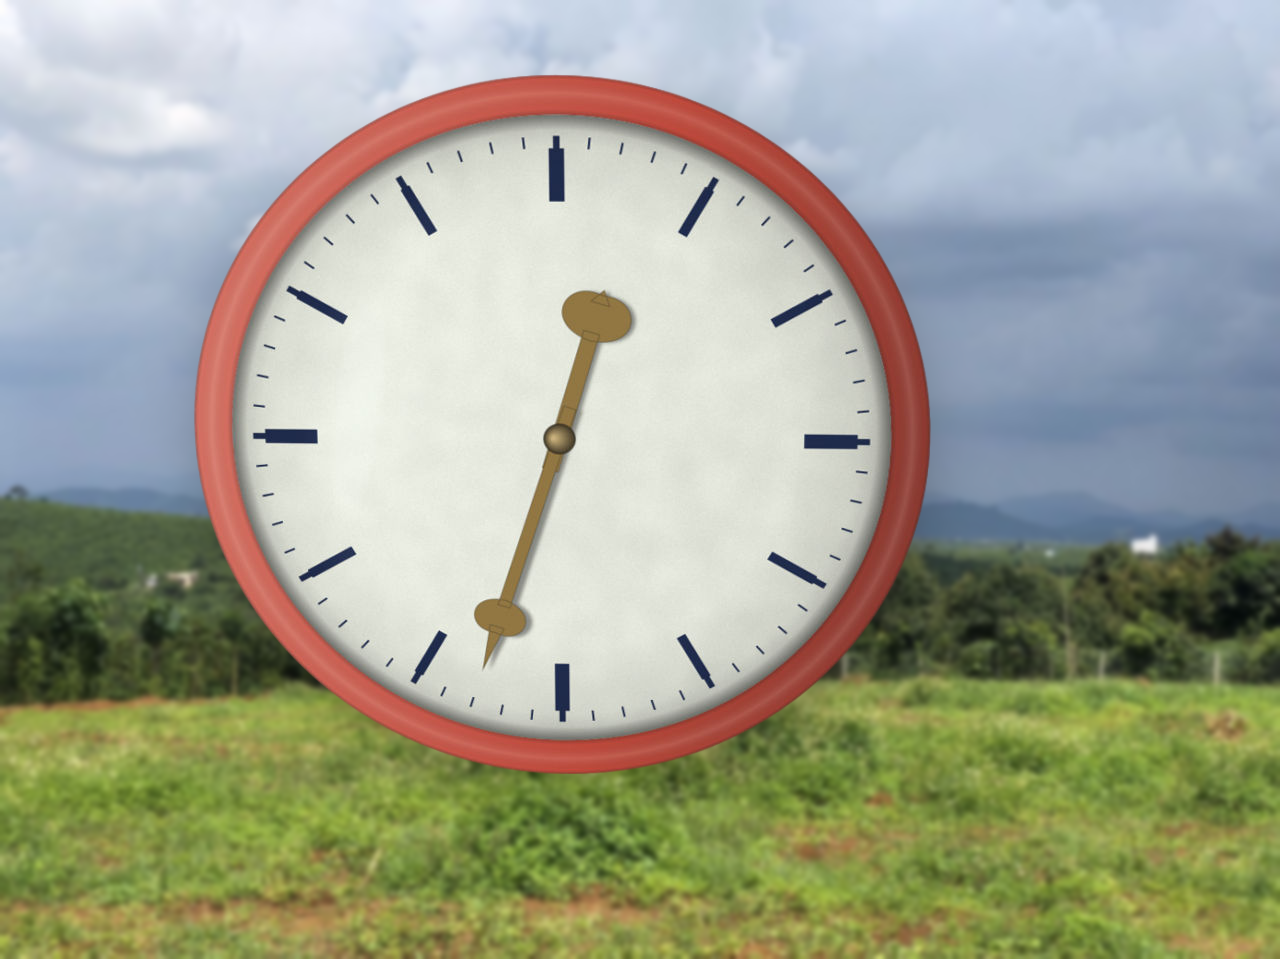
12.33
